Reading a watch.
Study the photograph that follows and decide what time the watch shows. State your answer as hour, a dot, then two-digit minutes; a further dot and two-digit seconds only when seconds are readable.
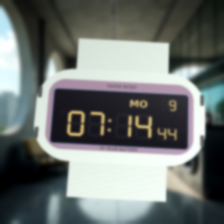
7.14.44
